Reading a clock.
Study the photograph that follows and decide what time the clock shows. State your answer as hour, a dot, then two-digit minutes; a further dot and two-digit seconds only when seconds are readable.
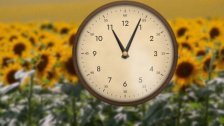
11.04
